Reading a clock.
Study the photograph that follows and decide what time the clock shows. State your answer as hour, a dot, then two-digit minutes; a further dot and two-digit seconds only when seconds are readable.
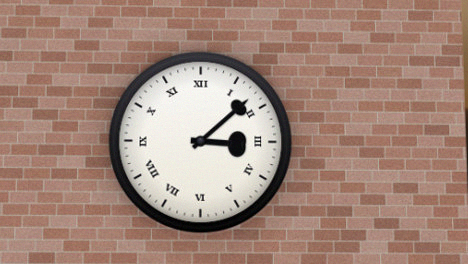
3.08
